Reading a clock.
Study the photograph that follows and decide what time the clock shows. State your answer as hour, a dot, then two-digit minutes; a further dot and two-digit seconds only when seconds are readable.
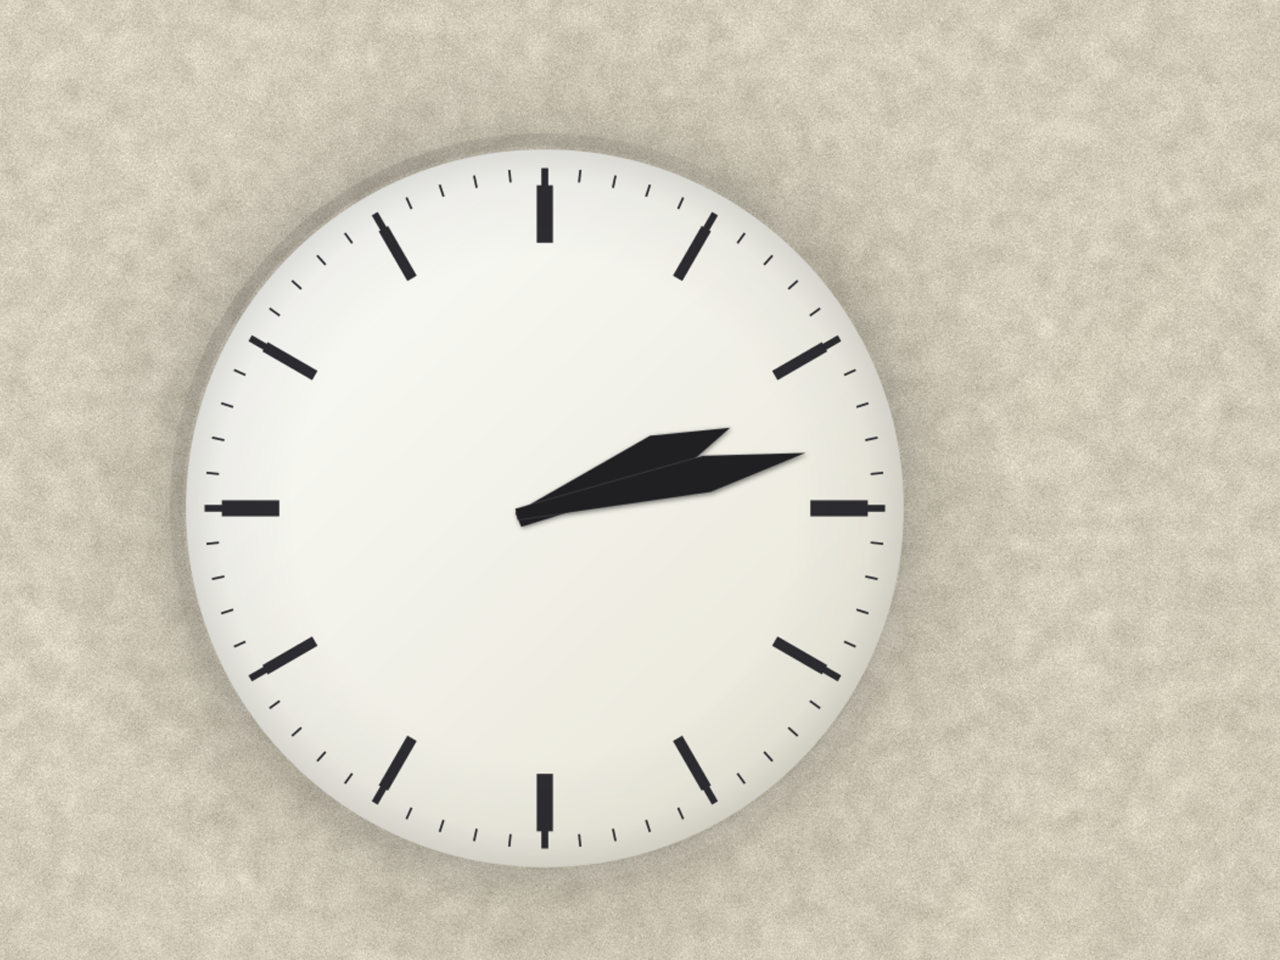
2.13
